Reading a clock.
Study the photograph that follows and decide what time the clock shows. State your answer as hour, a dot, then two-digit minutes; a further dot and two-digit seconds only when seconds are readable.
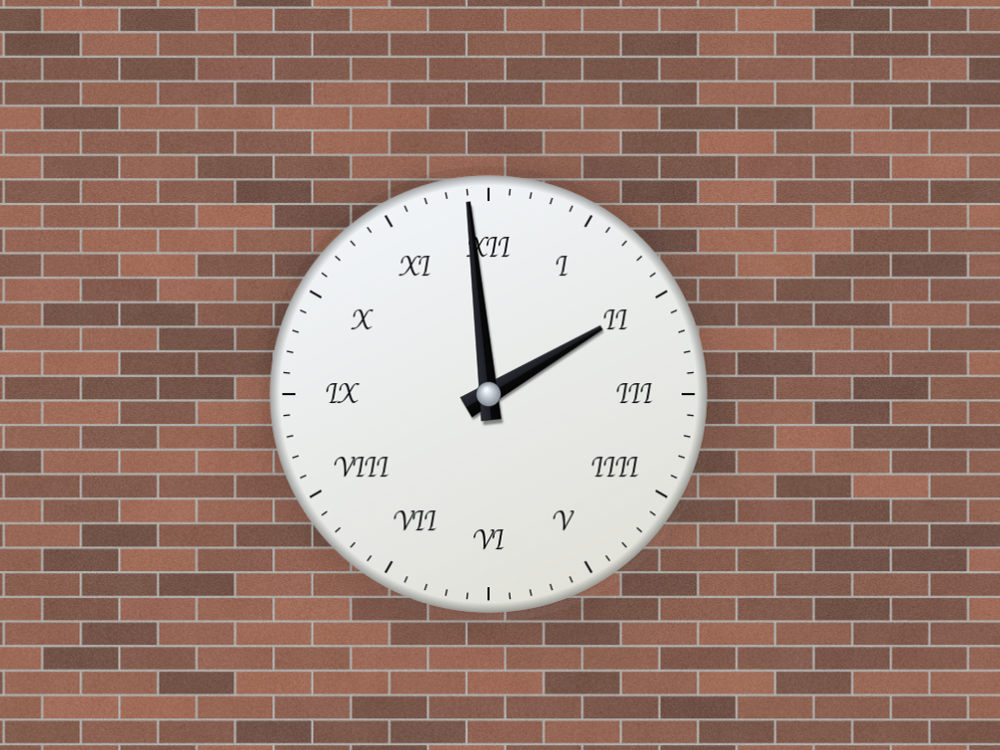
1.59
